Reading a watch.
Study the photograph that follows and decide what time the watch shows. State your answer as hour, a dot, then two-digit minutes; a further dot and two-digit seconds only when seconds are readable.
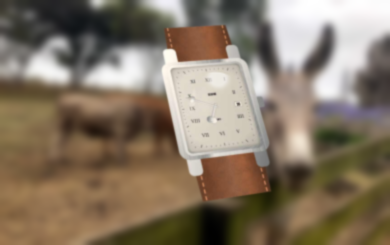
6.49
